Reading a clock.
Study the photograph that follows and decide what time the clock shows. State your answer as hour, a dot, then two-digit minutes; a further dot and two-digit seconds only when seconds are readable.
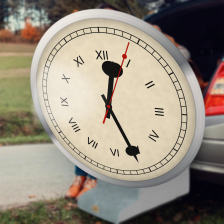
12.26.04
